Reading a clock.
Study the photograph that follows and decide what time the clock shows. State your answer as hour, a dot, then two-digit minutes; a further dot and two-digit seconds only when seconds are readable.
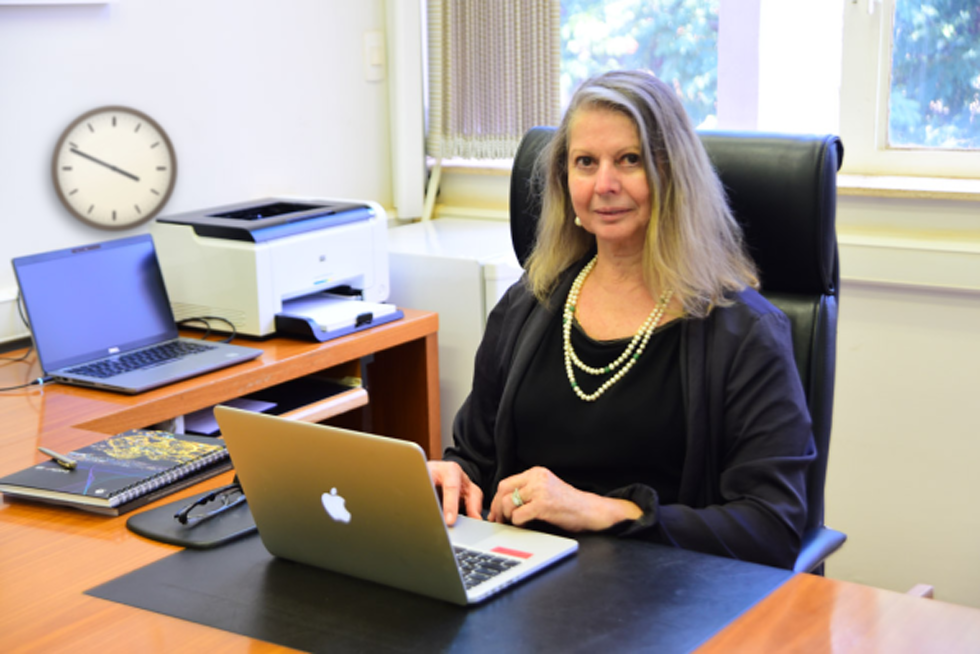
3.49
